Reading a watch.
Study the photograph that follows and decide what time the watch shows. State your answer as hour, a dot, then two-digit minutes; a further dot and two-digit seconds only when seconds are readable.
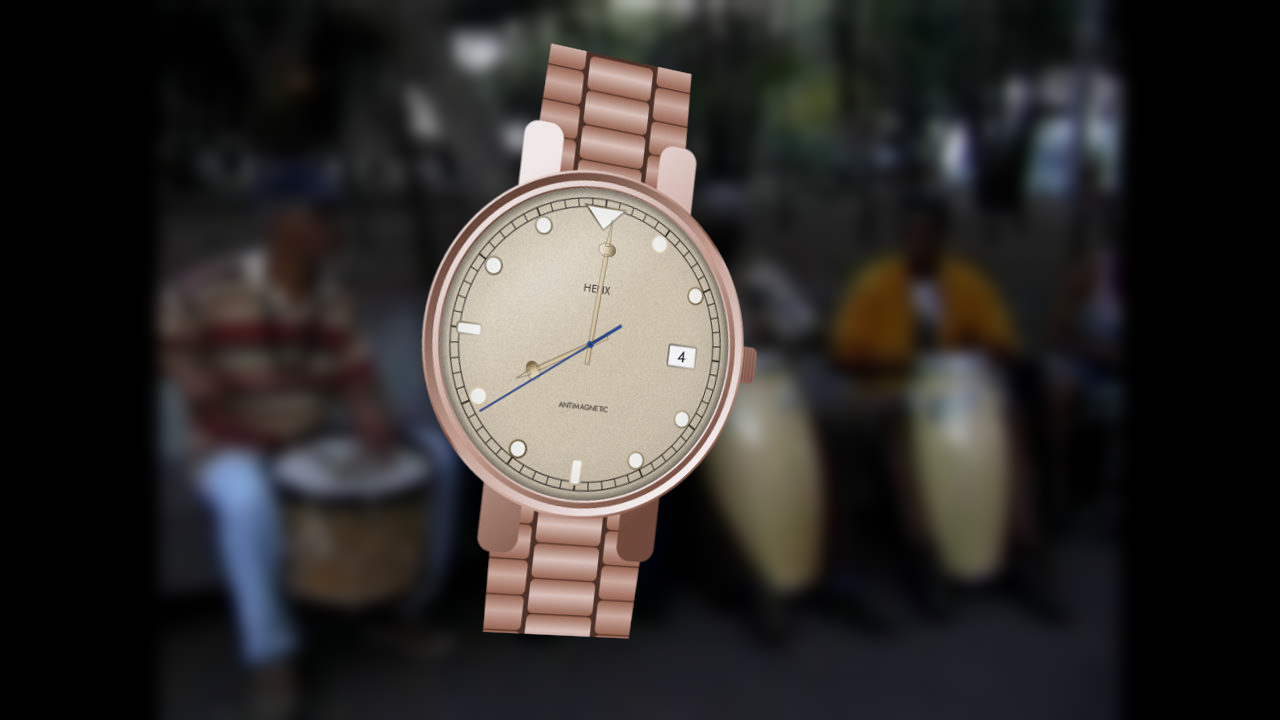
8.00.39
